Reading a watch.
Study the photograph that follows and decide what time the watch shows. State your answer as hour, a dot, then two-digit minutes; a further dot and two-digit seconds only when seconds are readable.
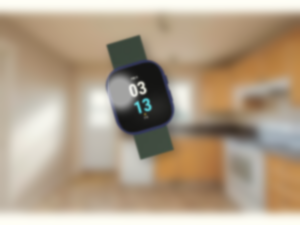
3.13
